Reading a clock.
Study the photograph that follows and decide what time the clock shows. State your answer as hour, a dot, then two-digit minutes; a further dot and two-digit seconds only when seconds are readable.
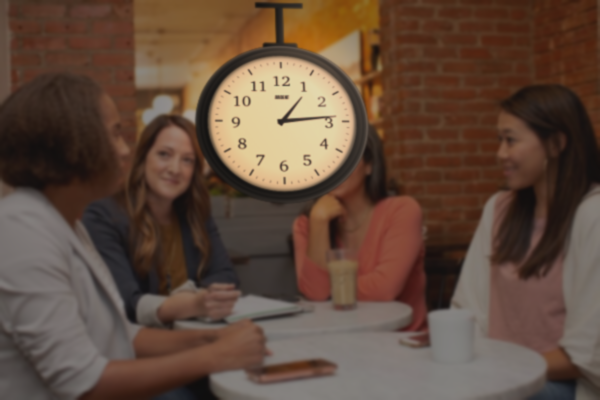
1.14
